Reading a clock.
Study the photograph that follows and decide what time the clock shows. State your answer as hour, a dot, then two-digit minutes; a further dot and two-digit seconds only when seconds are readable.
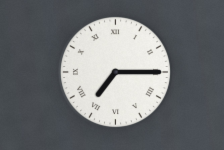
7.15
